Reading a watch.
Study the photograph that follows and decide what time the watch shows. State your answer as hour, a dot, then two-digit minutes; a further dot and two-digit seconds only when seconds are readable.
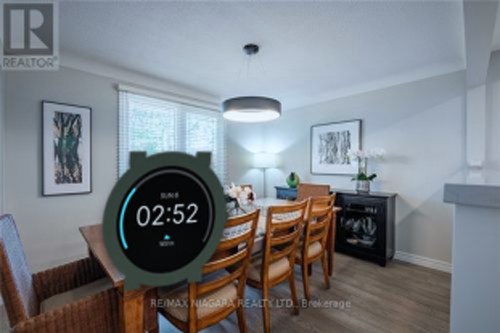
2.52
